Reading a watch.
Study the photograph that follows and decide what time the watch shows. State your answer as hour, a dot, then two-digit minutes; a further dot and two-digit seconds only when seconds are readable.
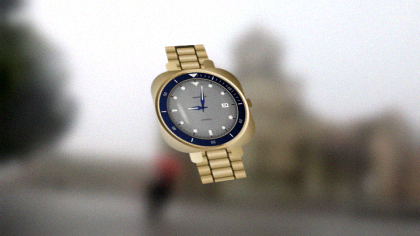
9.02
